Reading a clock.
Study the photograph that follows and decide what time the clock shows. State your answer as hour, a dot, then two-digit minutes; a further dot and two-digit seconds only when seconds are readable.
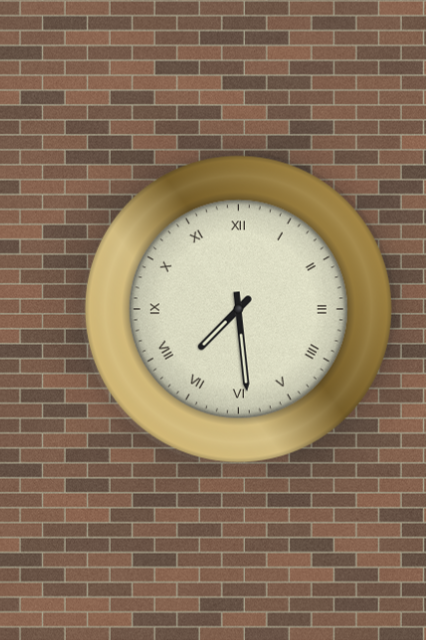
7.29
